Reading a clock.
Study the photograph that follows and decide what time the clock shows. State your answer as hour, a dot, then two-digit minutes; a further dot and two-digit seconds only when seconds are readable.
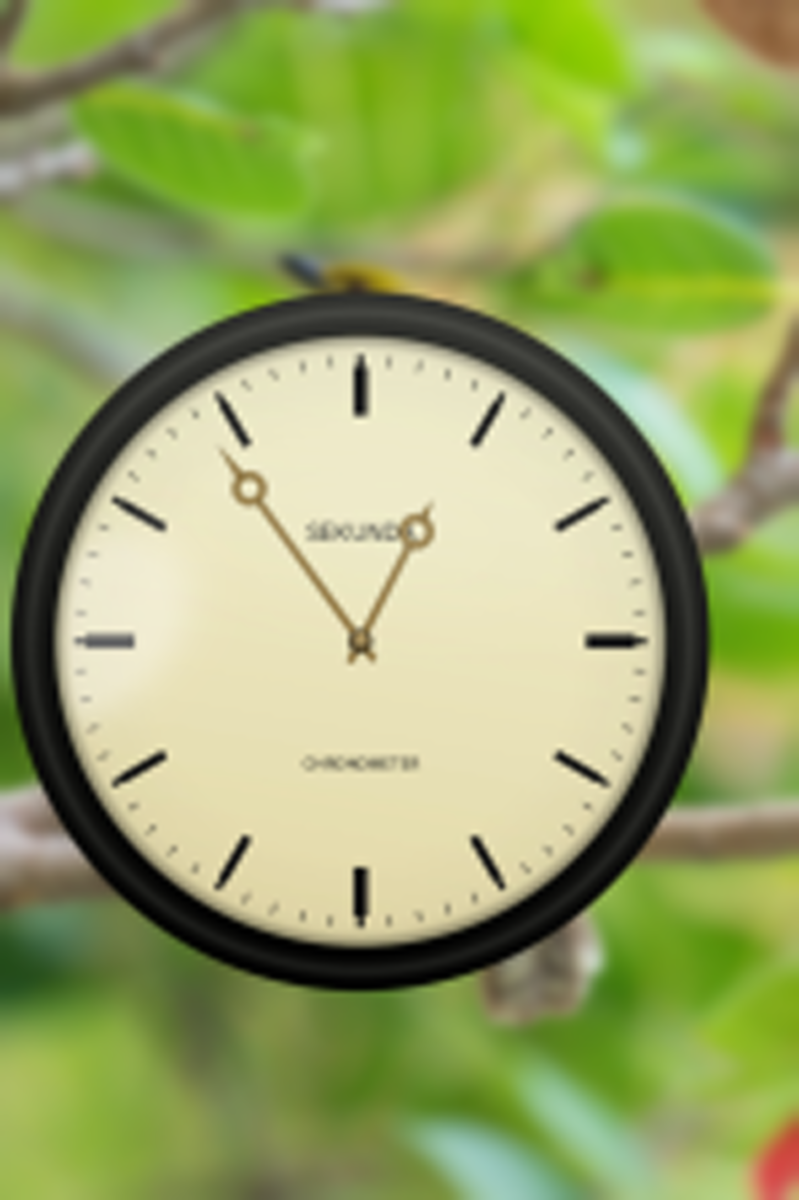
12.54
